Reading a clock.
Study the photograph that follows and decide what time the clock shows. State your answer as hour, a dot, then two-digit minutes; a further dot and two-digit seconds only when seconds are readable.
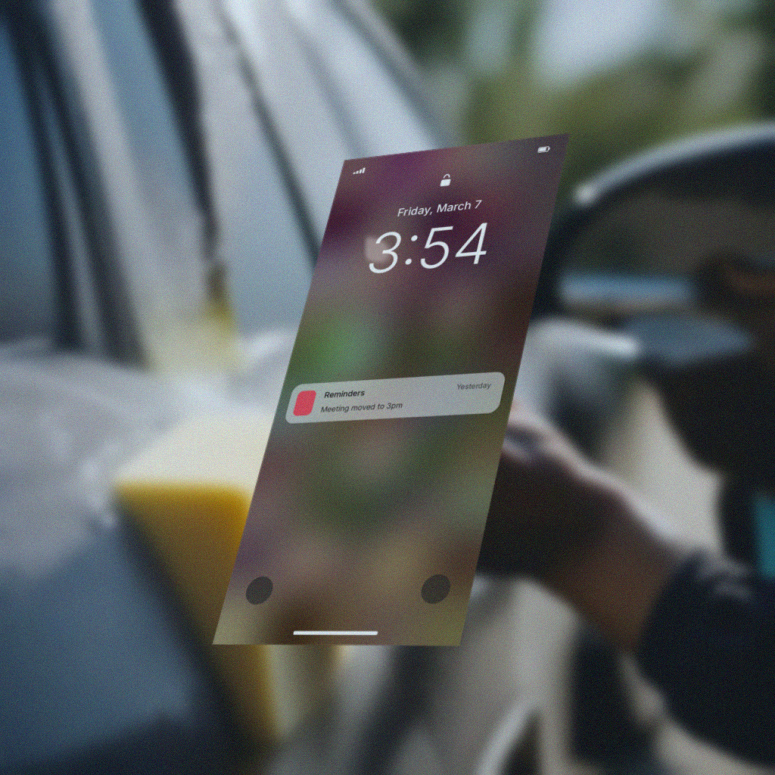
3.54
